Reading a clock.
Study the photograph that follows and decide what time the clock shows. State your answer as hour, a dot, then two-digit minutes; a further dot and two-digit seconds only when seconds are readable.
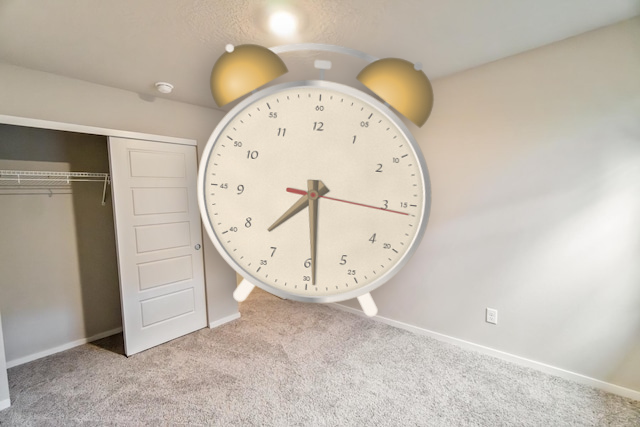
7.29.16
